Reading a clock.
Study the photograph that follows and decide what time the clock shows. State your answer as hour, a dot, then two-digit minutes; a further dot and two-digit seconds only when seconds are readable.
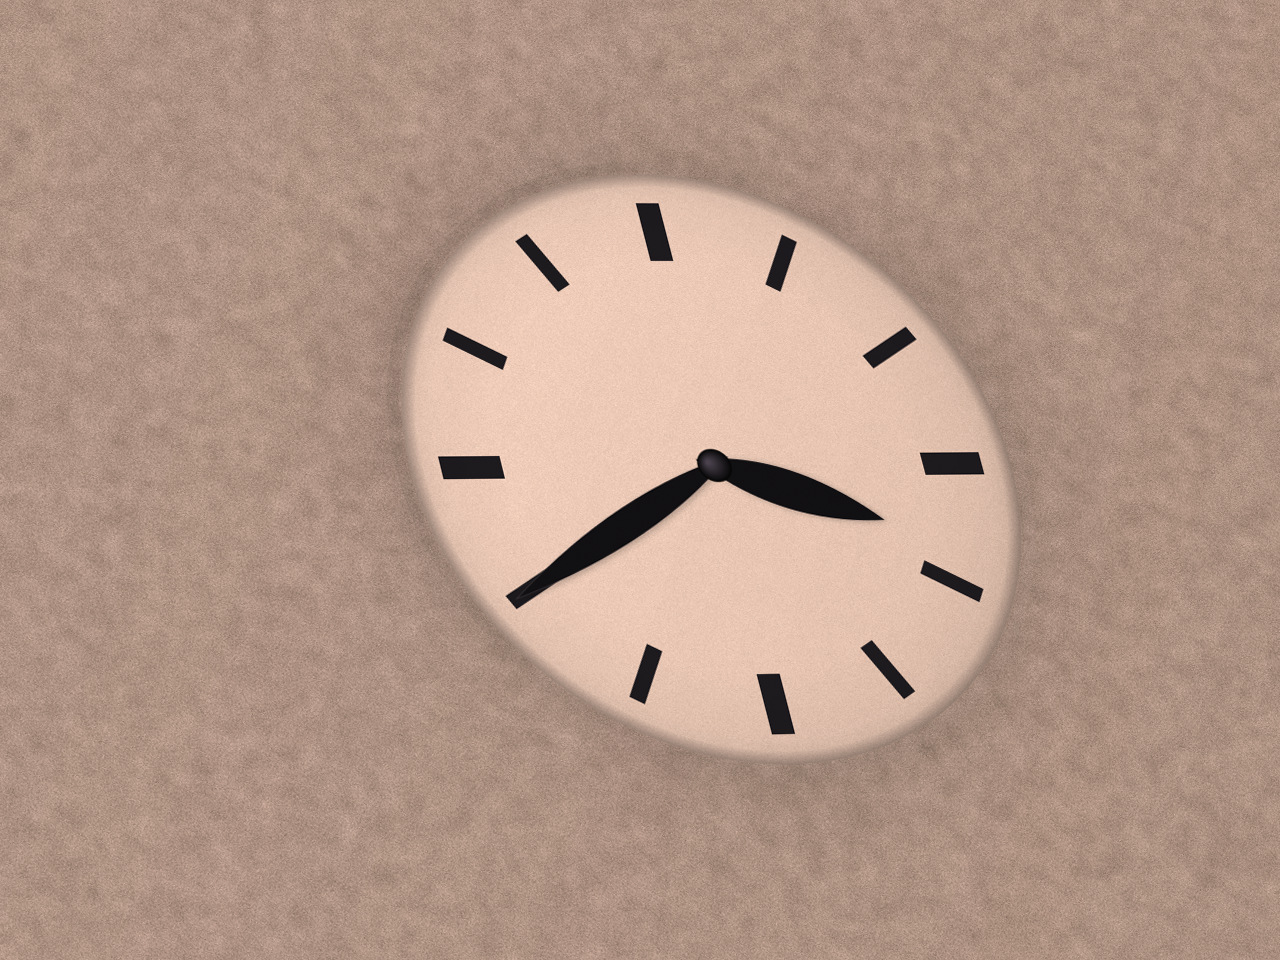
3.40
